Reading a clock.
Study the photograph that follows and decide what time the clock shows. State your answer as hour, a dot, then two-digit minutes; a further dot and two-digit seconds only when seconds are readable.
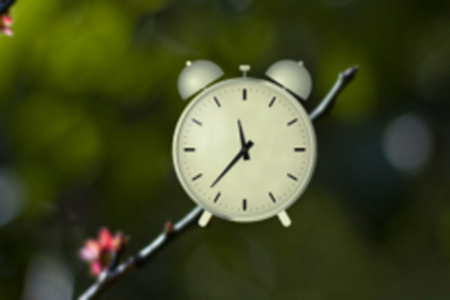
11.37
